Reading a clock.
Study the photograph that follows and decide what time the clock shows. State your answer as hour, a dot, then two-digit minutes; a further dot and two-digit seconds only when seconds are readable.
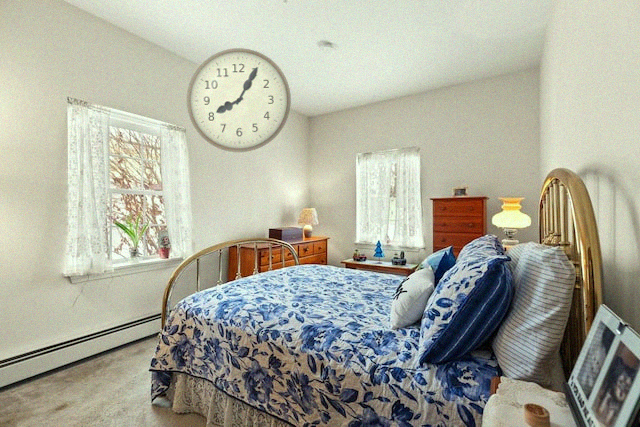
8.05
